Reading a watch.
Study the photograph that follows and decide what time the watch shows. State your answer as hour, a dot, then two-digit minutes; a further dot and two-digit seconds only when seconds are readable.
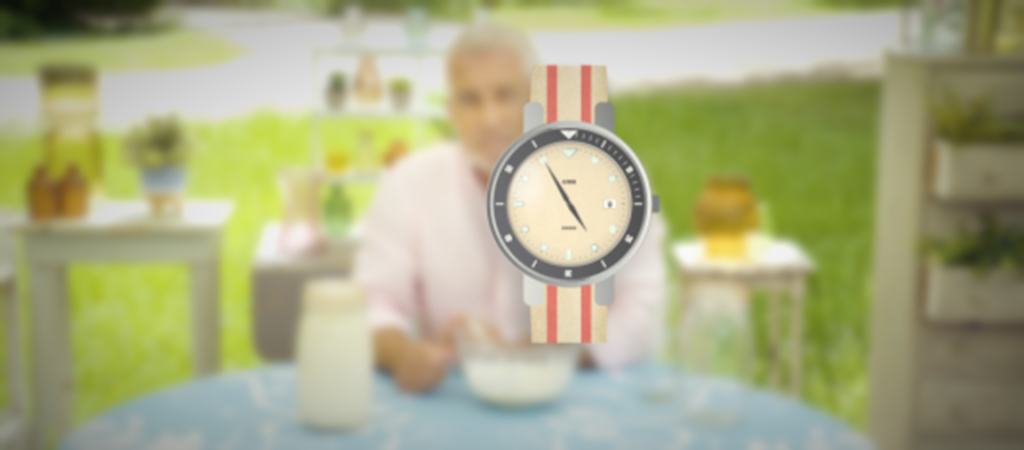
4.55
